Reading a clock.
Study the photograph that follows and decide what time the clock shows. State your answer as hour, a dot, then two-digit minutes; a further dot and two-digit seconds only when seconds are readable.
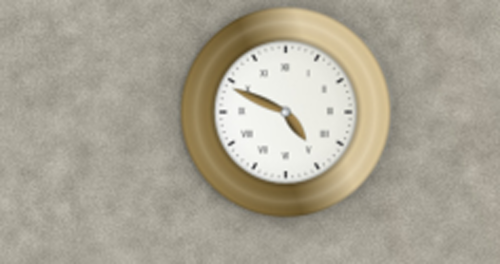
4.49
